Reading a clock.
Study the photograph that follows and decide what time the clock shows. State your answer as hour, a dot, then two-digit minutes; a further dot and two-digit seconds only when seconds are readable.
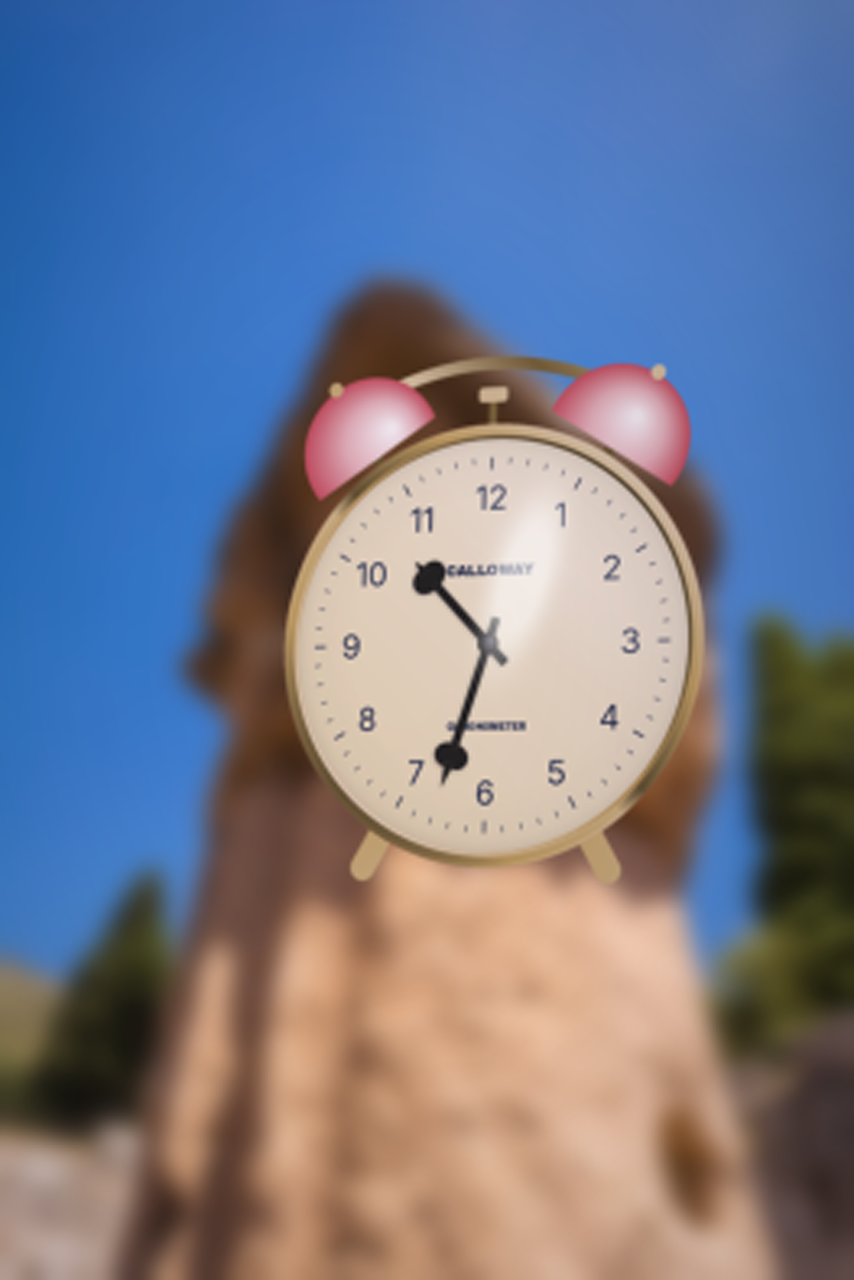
10.33
